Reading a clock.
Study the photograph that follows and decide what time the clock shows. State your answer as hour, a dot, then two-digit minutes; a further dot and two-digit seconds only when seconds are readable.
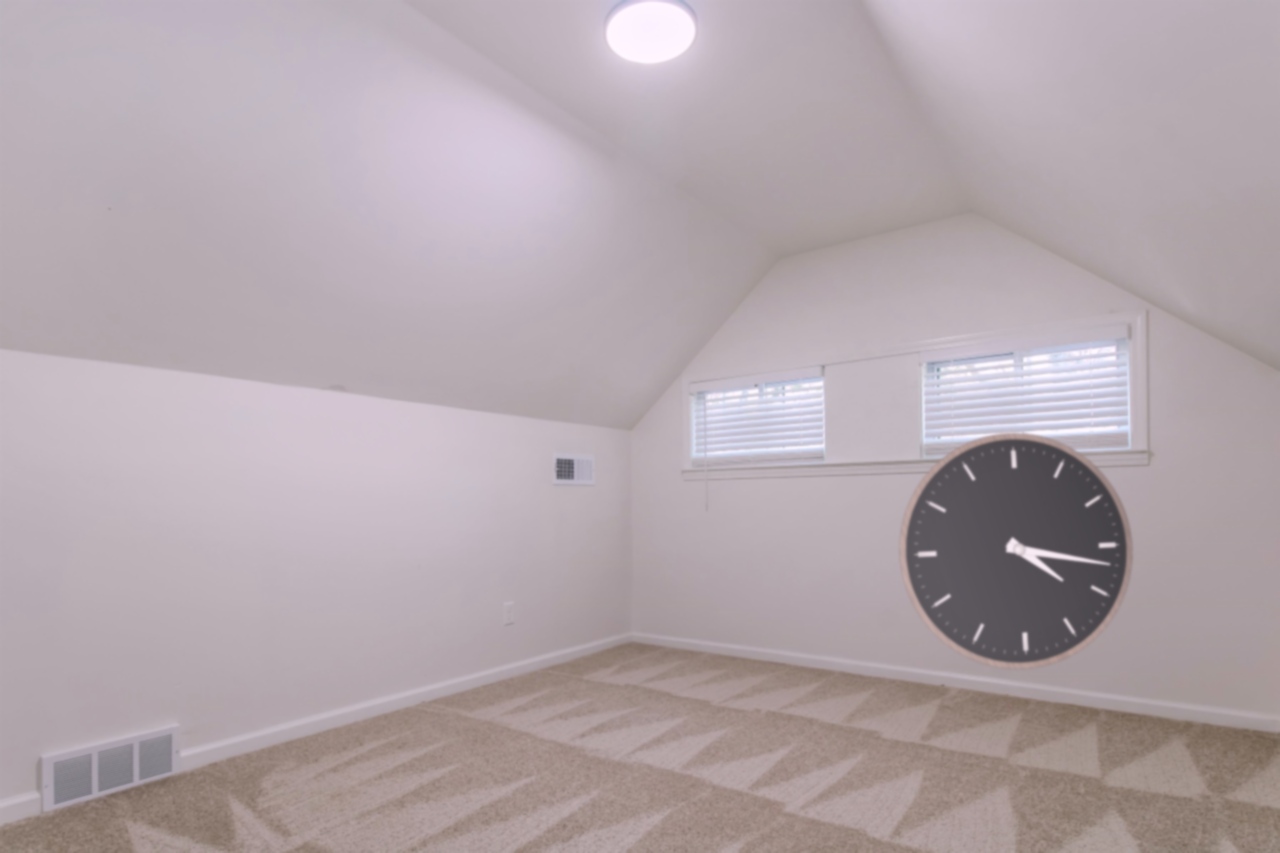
4.17
